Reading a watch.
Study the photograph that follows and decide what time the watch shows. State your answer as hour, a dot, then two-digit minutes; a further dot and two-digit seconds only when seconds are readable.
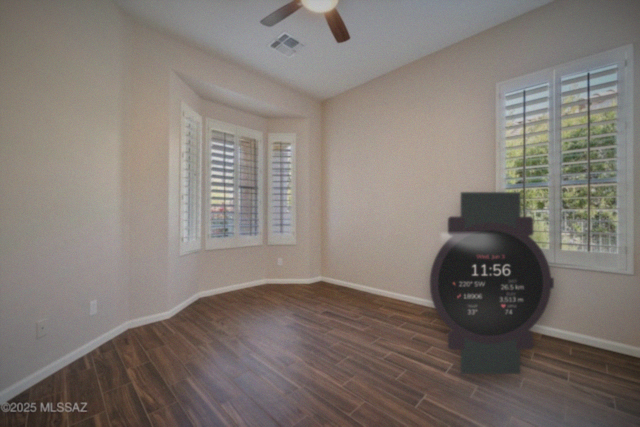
11.56
